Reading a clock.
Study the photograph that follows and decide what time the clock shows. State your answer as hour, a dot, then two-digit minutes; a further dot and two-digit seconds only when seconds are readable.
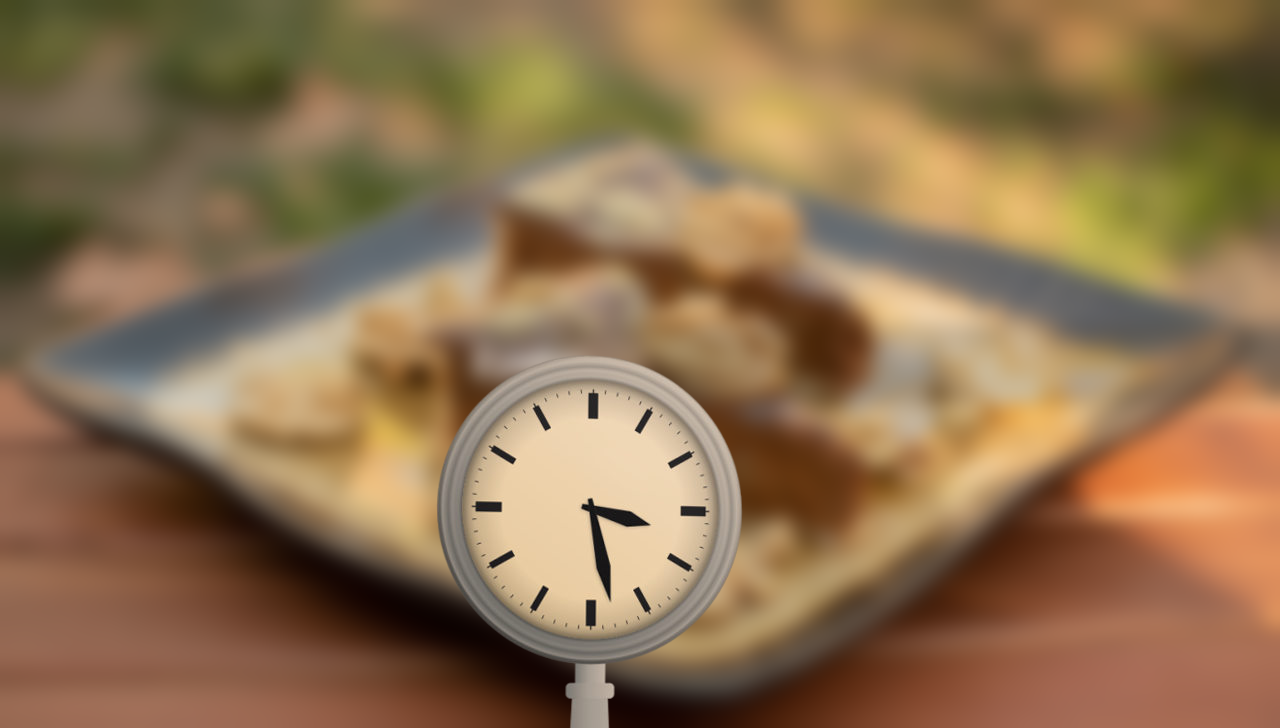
3.28
